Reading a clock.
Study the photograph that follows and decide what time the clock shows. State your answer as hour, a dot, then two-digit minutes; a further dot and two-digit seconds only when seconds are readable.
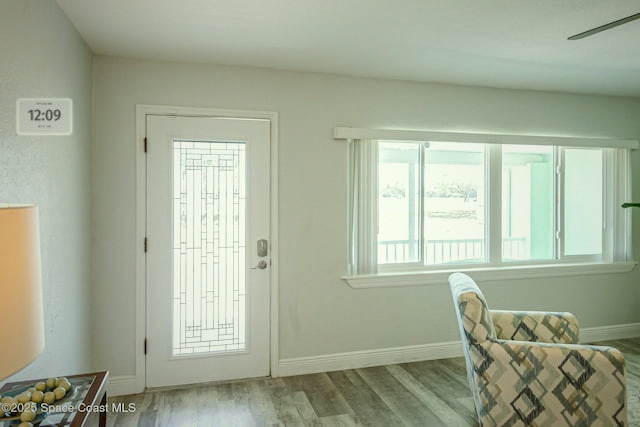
12.09
